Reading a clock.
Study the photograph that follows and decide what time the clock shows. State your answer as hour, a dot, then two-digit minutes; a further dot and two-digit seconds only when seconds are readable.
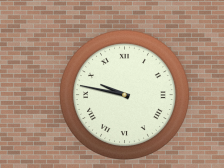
9.47
